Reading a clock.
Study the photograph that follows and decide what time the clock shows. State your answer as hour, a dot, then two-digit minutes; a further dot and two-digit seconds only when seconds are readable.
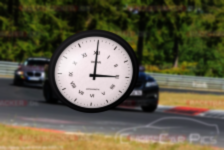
3.00
